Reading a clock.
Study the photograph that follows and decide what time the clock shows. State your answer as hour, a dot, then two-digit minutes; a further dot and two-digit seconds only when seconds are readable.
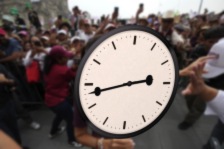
2.43
